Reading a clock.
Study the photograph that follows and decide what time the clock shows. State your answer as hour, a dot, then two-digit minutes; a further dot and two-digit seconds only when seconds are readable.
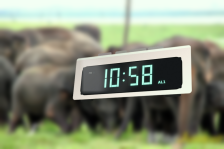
10.58
